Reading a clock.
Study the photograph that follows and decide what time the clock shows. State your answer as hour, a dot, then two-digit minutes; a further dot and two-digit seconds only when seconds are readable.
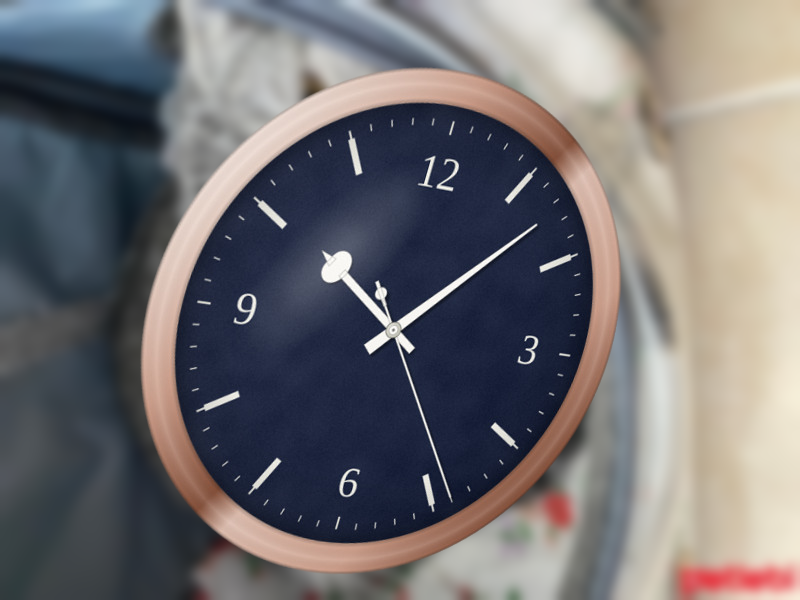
10.07.24
